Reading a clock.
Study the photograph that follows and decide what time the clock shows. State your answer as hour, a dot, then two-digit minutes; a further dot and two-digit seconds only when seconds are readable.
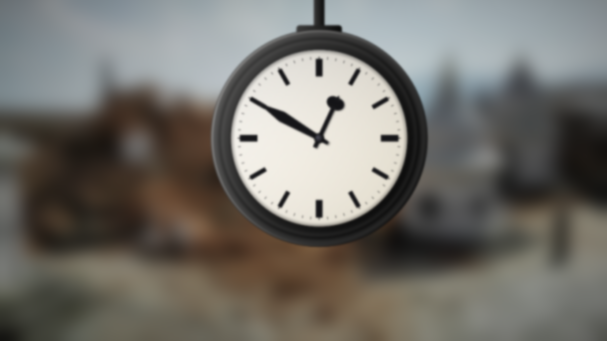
12.50
